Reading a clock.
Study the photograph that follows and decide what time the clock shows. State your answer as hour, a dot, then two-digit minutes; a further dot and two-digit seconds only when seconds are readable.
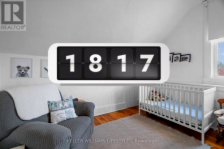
18.17
